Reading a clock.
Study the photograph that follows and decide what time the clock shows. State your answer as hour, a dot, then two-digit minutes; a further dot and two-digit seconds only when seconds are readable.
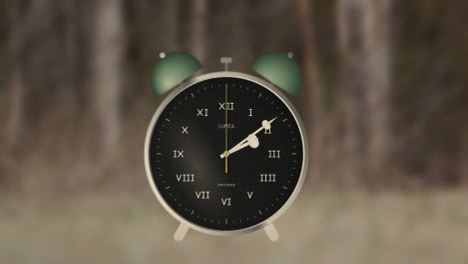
2.09.00
